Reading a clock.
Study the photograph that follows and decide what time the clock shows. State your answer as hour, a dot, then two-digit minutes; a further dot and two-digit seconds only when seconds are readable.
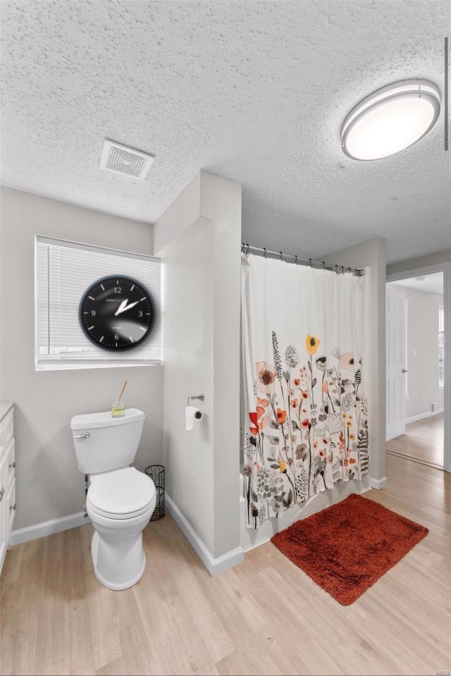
1.10
